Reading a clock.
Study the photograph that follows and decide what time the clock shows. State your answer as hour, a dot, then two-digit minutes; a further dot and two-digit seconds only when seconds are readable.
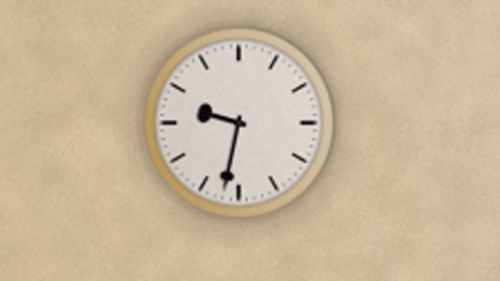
9.32
